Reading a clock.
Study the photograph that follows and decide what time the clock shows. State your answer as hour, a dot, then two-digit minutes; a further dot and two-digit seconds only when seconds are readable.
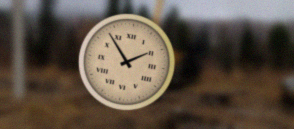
1.53
